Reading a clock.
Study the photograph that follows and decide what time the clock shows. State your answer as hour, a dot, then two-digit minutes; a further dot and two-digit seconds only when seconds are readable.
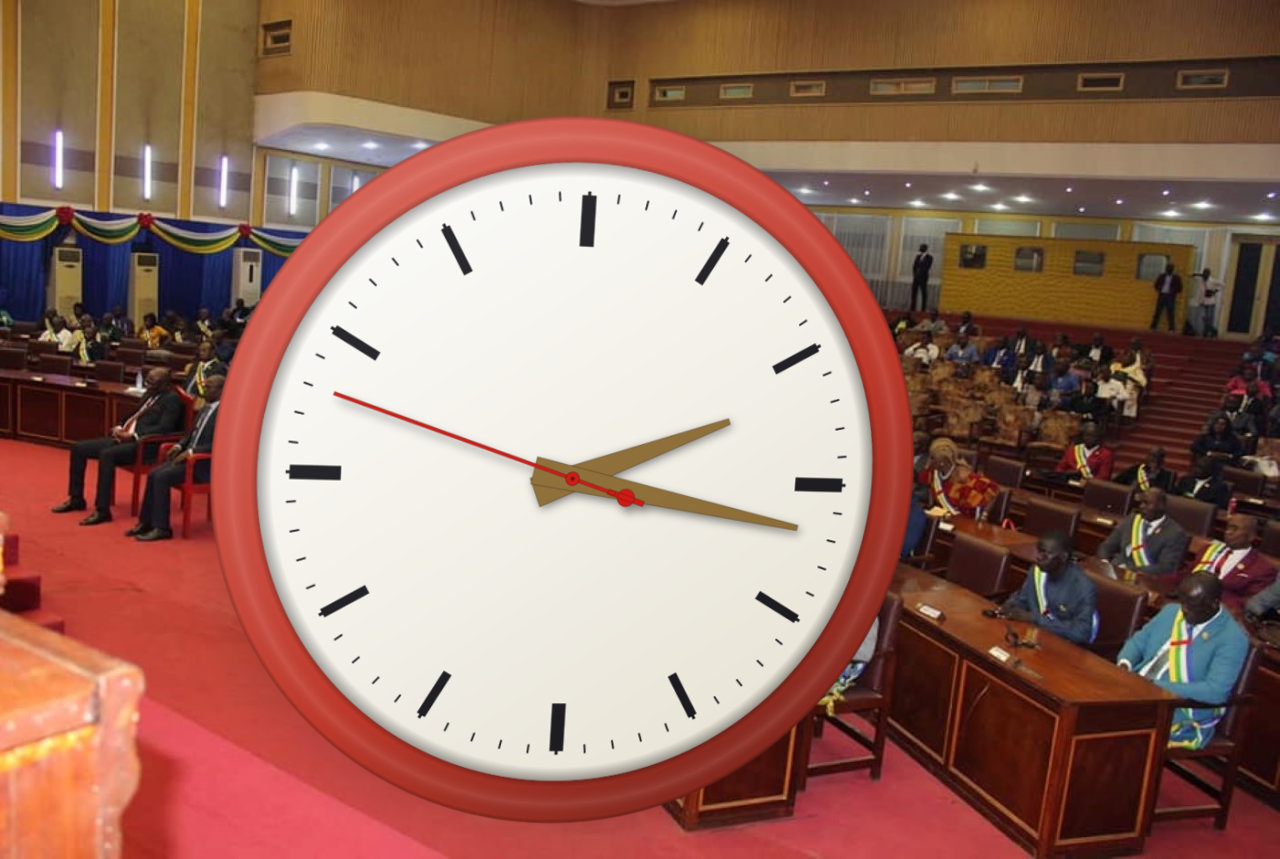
2.16.48
